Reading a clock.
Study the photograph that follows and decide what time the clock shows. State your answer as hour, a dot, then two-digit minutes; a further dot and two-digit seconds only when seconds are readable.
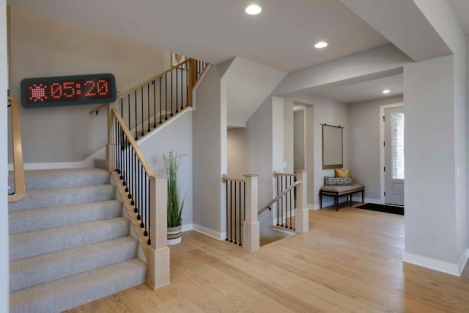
5.20
